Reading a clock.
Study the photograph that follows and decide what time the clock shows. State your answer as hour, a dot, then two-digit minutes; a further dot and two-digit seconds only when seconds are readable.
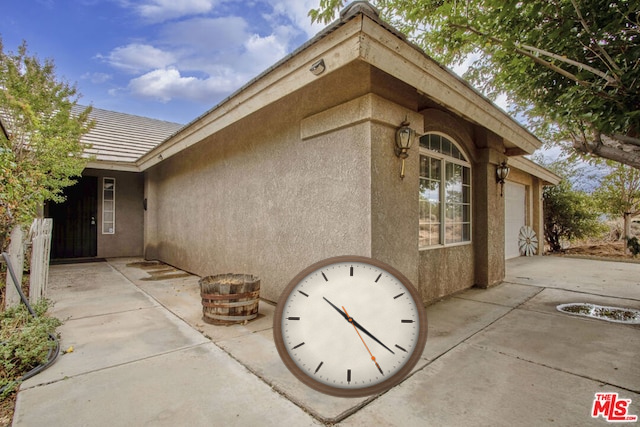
10.21.25
